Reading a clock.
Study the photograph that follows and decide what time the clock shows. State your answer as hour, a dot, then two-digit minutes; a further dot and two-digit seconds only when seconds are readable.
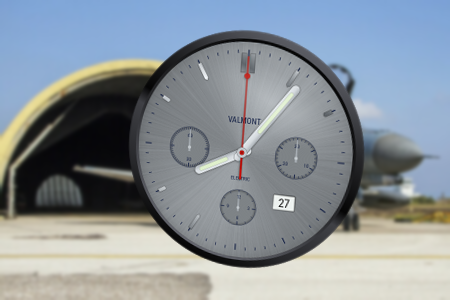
8.06
